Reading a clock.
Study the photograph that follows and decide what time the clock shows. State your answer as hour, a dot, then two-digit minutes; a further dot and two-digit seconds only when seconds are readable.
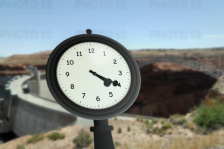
4.20
